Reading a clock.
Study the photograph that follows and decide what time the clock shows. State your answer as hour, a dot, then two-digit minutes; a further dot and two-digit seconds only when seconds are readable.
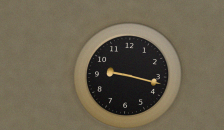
9.17
